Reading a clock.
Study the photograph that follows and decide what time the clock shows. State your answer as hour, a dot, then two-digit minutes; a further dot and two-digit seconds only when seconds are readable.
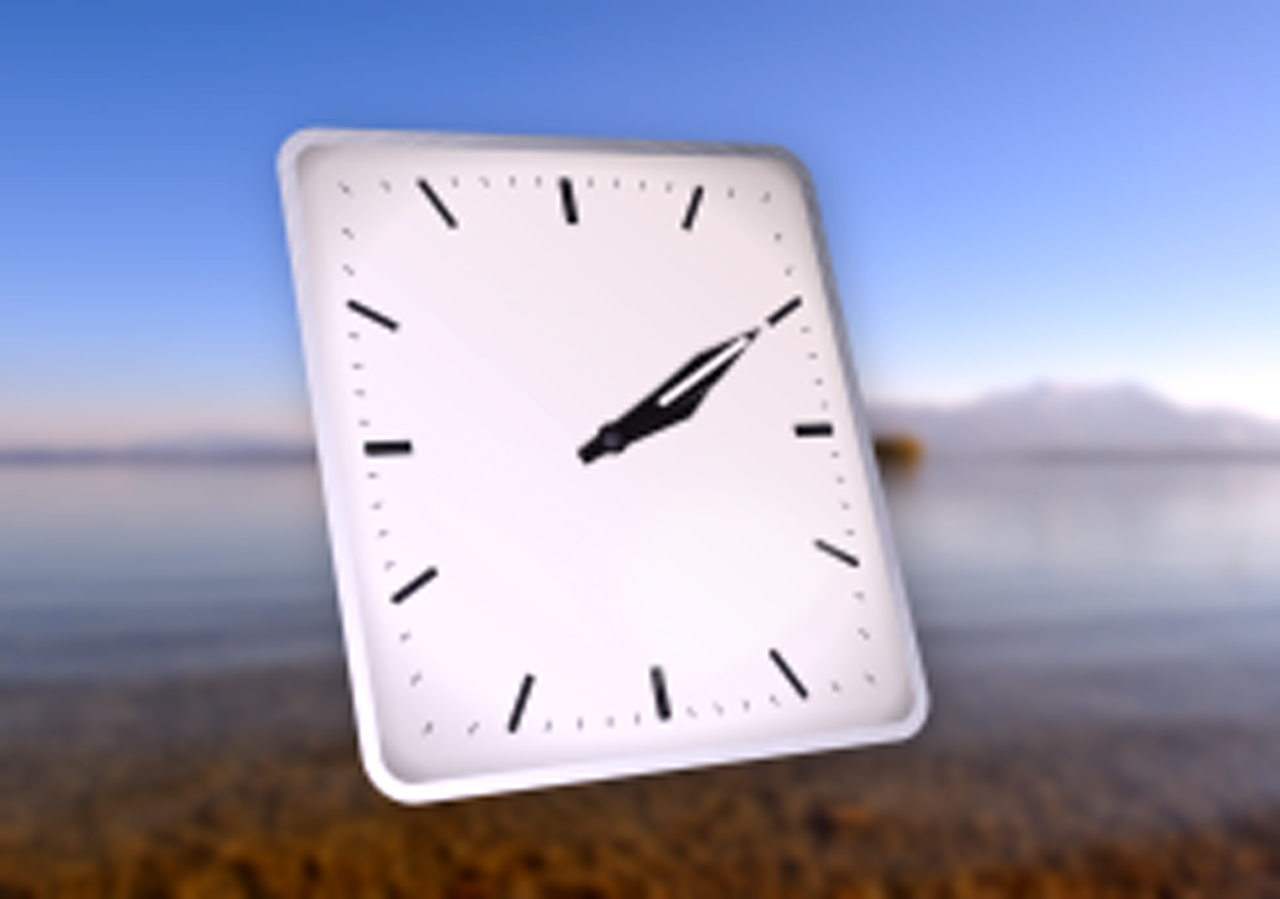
2.10
